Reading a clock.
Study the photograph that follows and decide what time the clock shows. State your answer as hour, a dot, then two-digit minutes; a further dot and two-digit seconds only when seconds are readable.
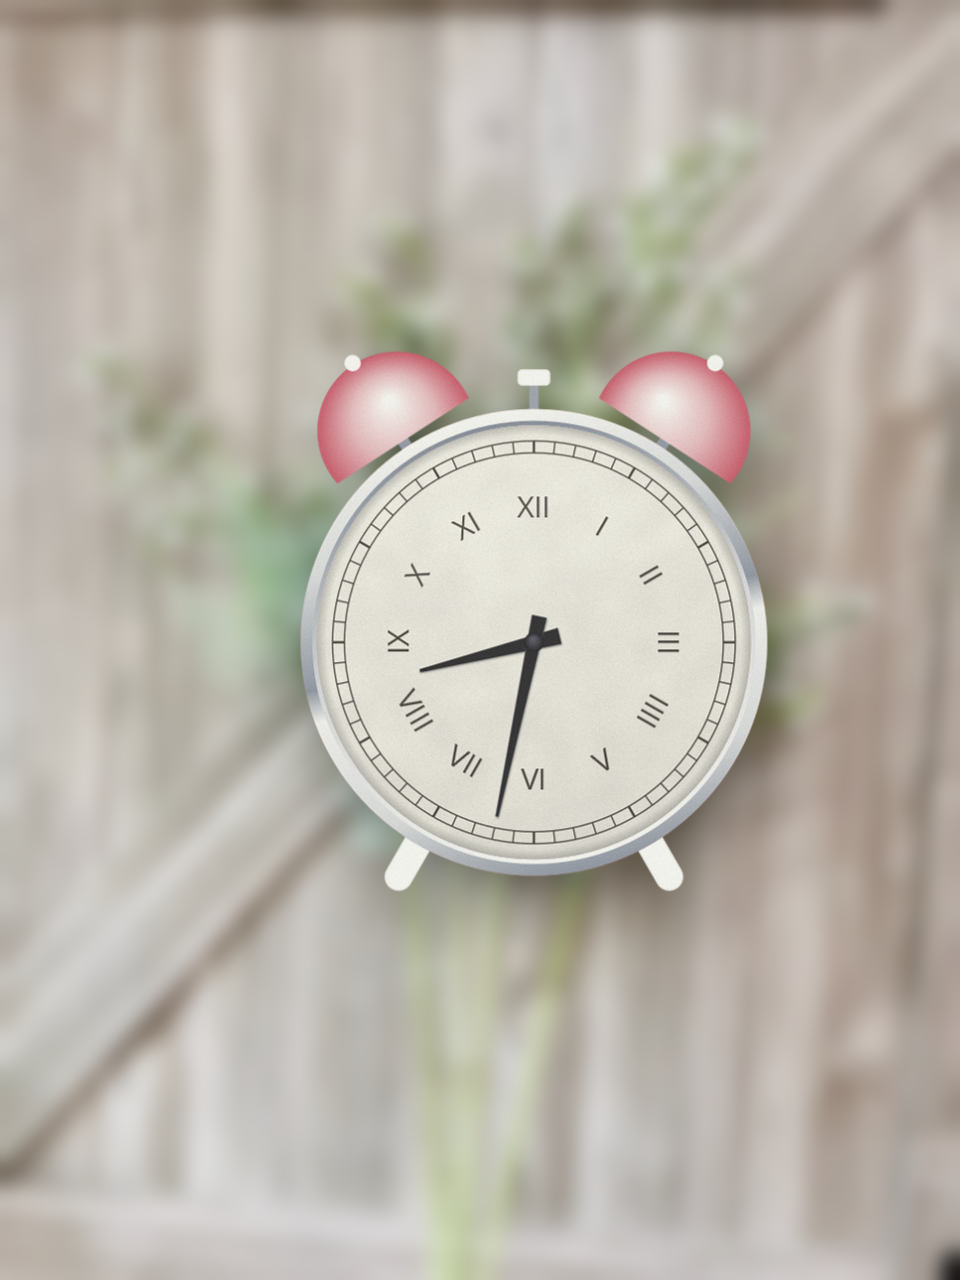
8.32
